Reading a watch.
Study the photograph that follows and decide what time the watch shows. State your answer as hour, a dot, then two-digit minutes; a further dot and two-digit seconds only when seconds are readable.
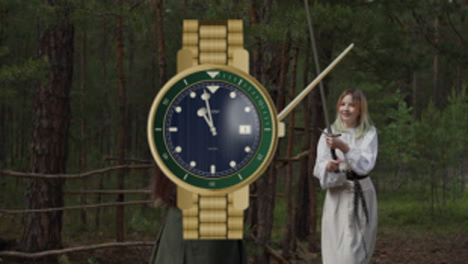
10.58
